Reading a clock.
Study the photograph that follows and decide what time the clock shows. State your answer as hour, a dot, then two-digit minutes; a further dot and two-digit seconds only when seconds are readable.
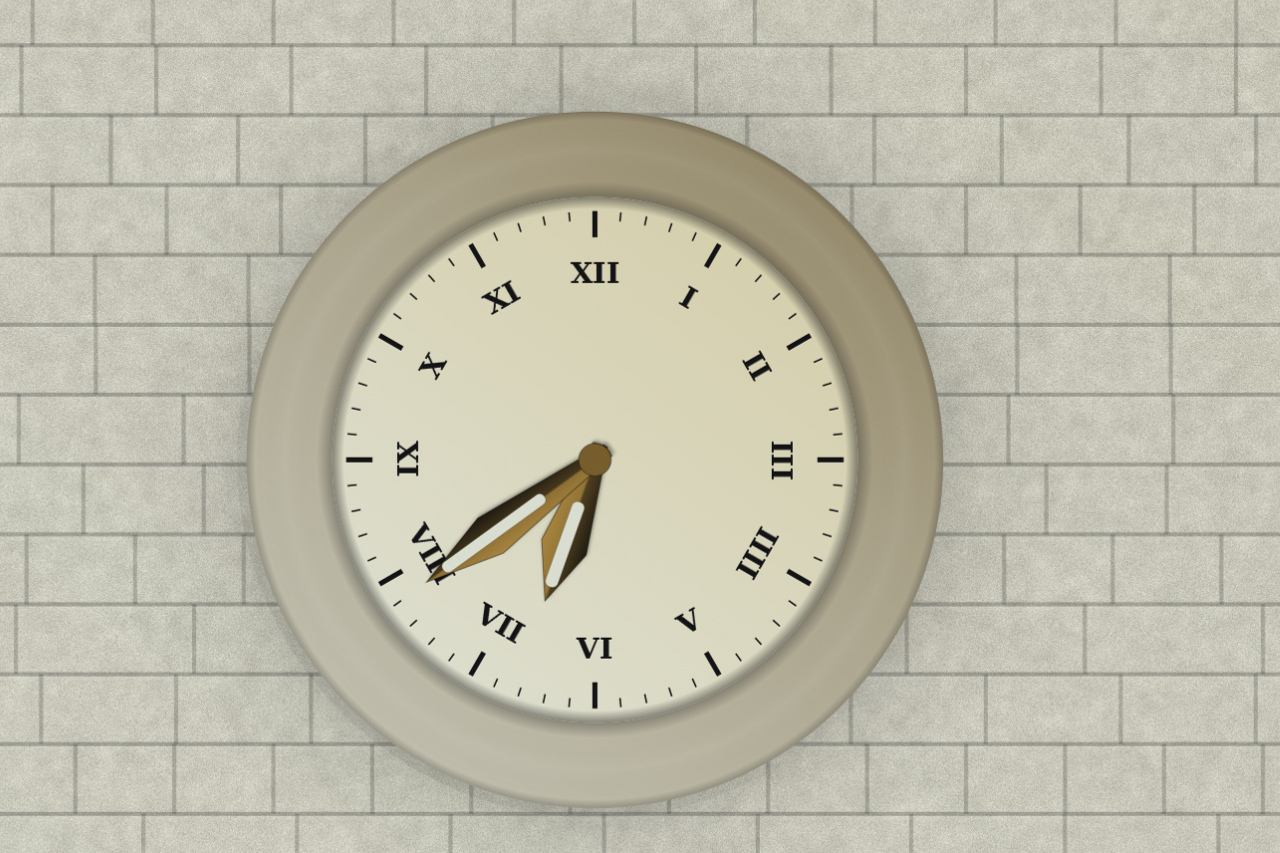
6.39
